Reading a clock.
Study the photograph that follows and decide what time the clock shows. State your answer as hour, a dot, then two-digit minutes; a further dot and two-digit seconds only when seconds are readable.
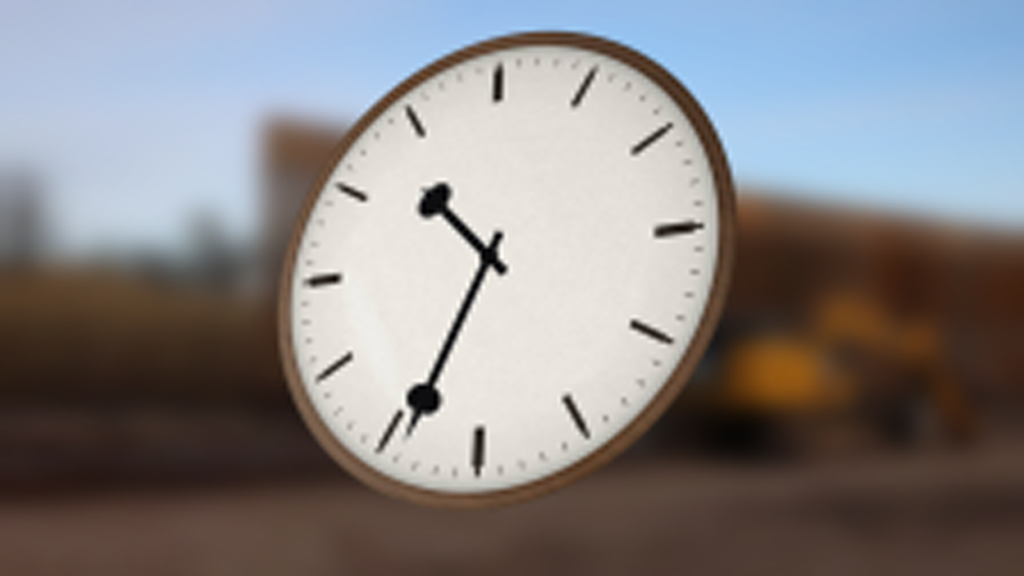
10.34
